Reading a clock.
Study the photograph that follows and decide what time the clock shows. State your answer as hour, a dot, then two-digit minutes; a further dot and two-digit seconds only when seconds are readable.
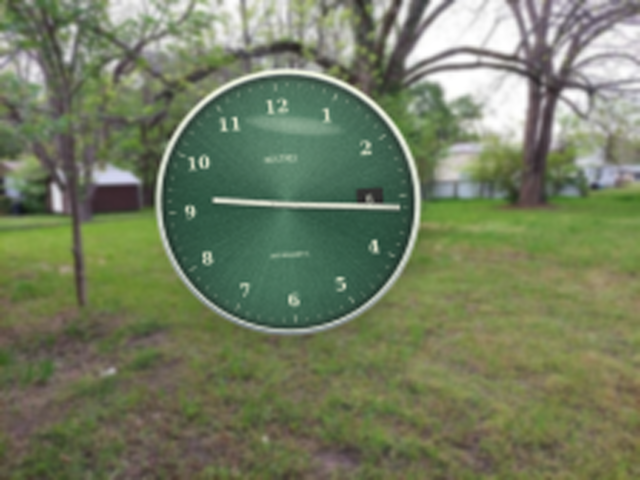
9.16
